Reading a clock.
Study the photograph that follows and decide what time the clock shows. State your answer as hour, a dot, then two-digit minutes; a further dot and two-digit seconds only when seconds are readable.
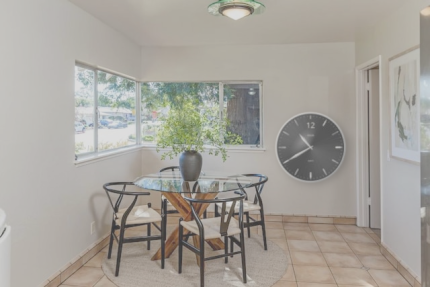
10.40
